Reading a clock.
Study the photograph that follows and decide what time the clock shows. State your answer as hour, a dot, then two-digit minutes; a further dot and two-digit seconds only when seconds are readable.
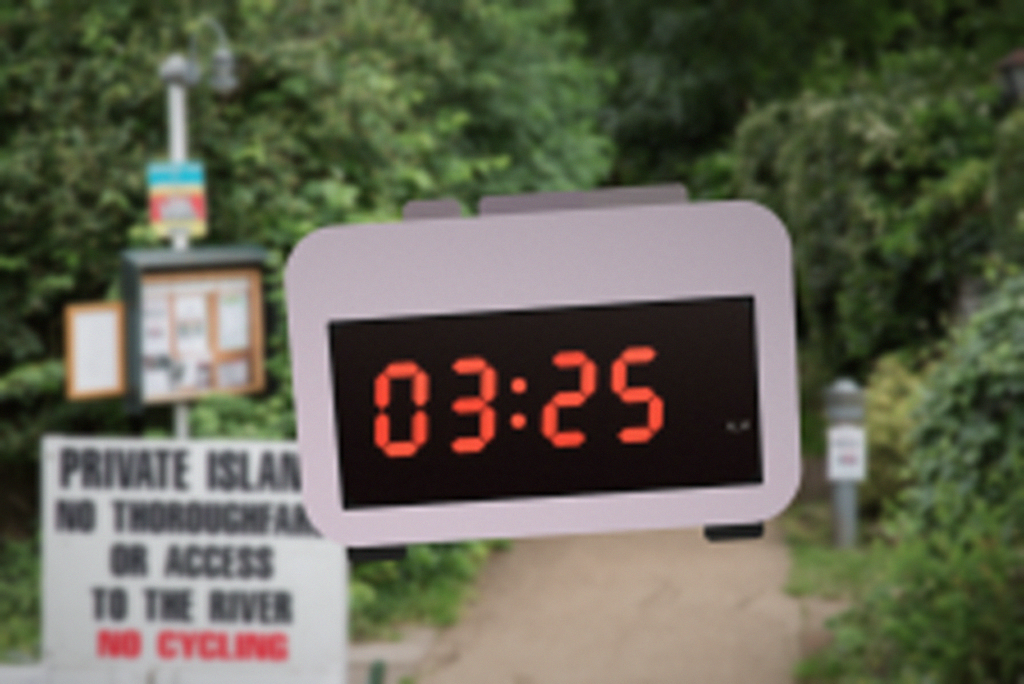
3.25
